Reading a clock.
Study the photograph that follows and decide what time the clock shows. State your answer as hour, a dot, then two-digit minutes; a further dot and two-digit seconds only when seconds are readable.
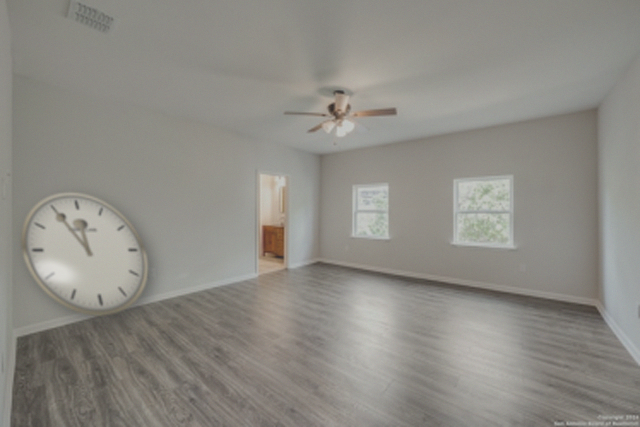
11.55
